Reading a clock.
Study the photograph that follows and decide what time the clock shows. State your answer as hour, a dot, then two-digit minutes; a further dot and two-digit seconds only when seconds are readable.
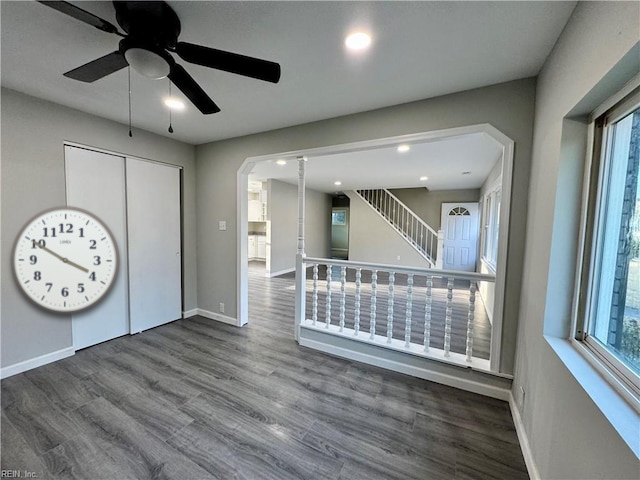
3.50
